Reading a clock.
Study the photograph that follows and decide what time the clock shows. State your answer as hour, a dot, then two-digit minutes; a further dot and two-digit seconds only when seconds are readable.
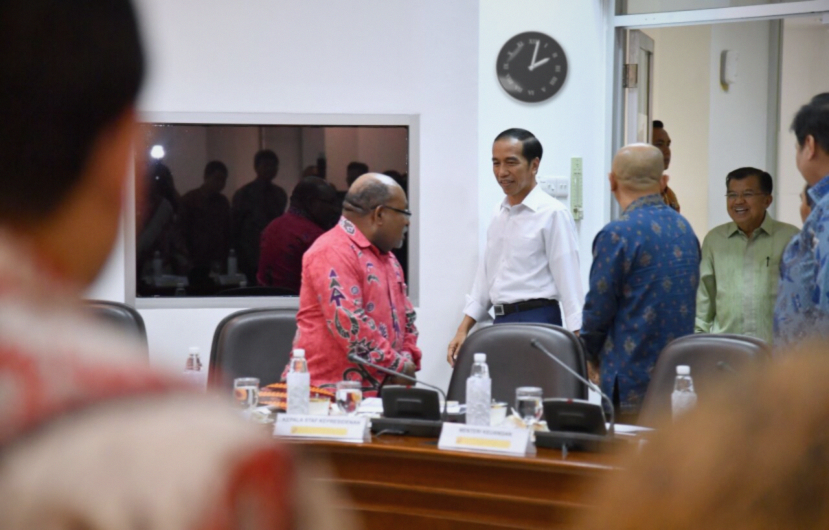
2.02
